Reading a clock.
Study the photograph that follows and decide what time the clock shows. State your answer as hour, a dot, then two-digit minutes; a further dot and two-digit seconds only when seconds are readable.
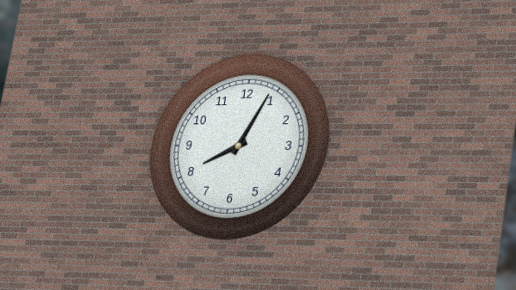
8.04
